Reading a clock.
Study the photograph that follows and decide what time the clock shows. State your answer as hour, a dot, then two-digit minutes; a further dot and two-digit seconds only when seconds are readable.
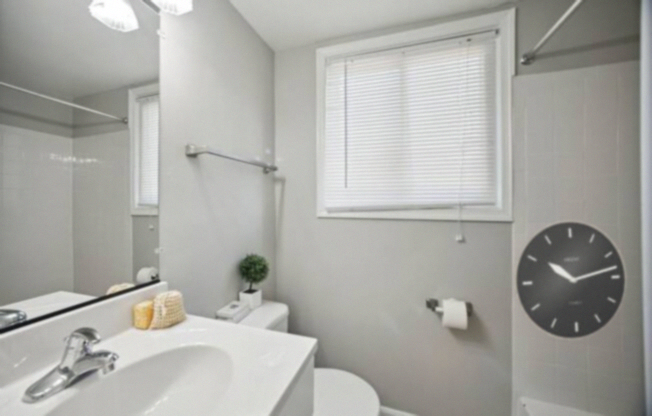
10.13
